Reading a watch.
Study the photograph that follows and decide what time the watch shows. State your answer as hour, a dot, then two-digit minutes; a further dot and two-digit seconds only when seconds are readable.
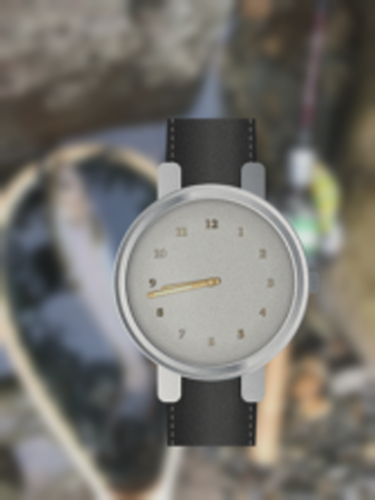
8.43
